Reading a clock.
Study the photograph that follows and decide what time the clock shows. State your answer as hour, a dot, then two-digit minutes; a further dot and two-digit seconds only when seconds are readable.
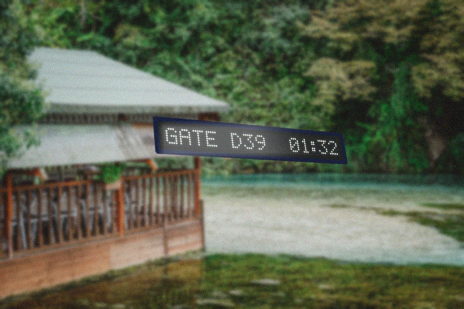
1.32
